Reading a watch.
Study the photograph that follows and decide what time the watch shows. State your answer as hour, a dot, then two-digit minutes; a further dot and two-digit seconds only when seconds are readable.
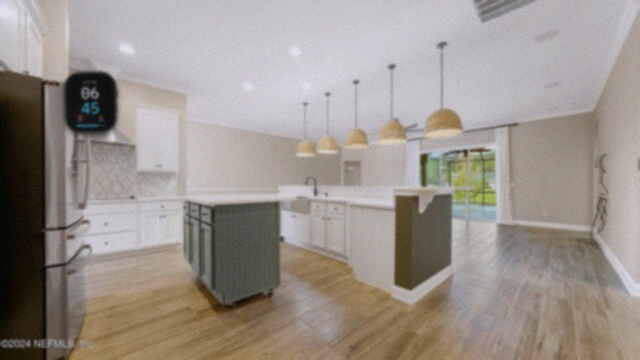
6.45
